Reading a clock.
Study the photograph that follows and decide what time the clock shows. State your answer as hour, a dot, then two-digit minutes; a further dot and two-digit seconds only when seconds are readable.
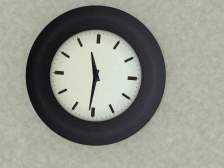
11.31
